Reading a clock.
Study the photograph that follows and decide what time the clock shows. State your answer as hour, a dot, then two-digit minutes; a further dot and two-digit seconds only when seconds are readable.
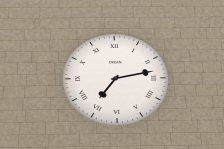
7.13
